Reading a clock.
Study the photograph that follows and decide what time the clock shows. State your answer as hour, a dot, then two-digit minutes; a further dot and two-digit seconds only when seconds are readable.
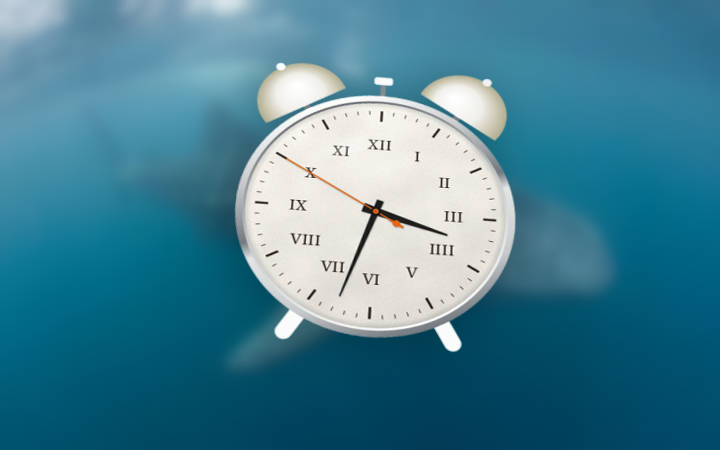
3.32.50
